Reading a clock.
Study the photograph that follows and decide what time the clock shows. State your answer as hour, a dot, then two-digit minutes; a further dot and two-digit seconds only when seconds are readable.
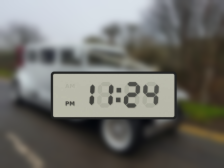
11.24
